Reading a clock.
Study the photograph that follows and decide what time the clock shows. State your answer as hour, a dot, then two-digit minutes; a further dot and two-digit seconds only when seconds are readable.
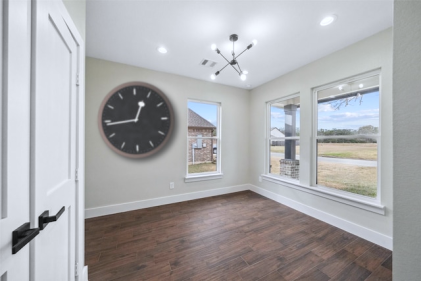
12.44
